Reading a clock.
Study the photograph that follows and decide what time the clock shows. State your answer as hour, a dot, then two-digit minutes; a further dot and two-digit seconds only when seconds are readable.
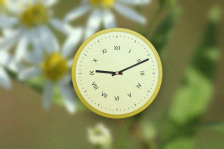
9.11
